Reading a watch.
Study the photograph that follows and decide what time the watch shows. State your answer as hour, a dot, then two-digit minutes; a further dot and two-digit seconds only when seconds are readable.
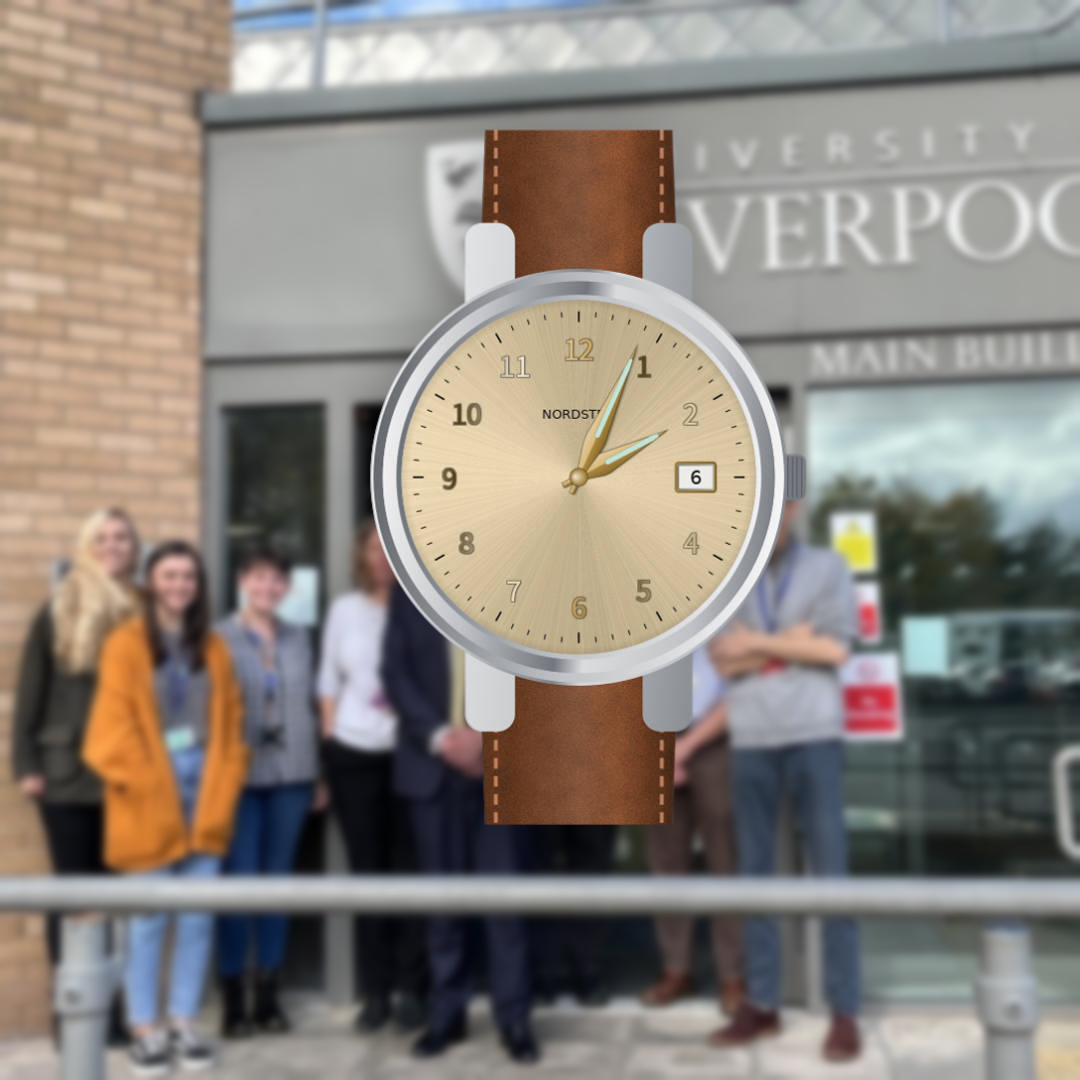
2.04
